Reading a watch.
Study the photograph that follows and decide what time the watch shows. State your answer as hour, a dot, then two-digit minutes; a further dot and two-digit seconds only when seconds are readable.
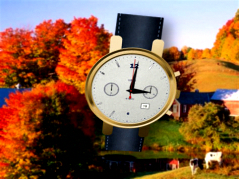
3.01
